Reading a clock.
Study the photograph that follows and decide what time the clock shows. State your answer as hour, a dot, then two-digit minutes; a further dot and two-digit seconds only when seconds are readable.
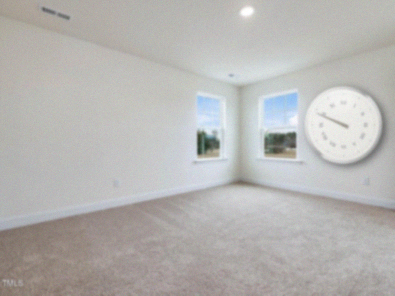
9.49
